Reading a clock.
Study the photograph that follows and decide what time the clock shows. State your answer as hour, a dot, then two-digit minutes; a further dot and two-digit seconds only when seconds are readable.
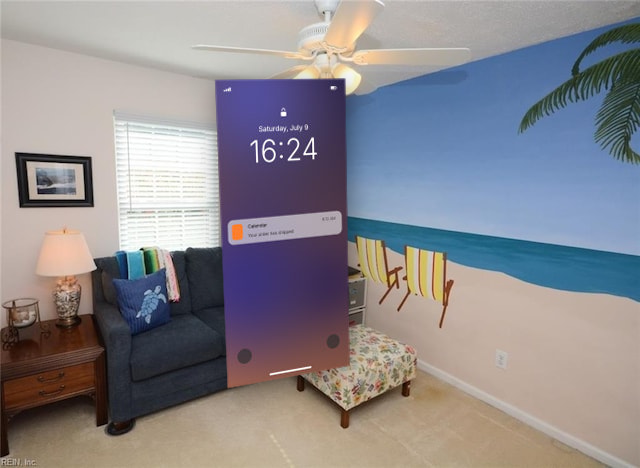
16.24
